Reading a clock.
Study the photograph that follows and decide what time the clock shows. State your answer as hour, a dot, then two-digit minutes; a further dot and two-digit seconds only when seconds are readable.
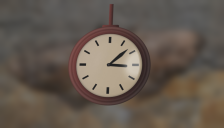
3.08
